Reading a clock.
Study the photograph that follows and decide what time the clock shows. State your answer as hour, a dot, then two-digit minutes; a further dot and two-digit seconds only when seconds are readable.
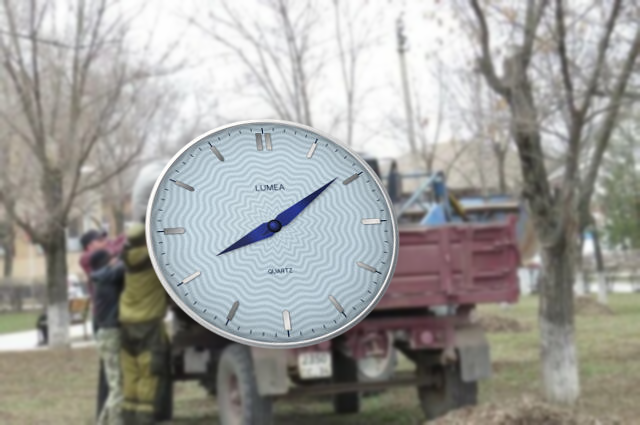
8.09
